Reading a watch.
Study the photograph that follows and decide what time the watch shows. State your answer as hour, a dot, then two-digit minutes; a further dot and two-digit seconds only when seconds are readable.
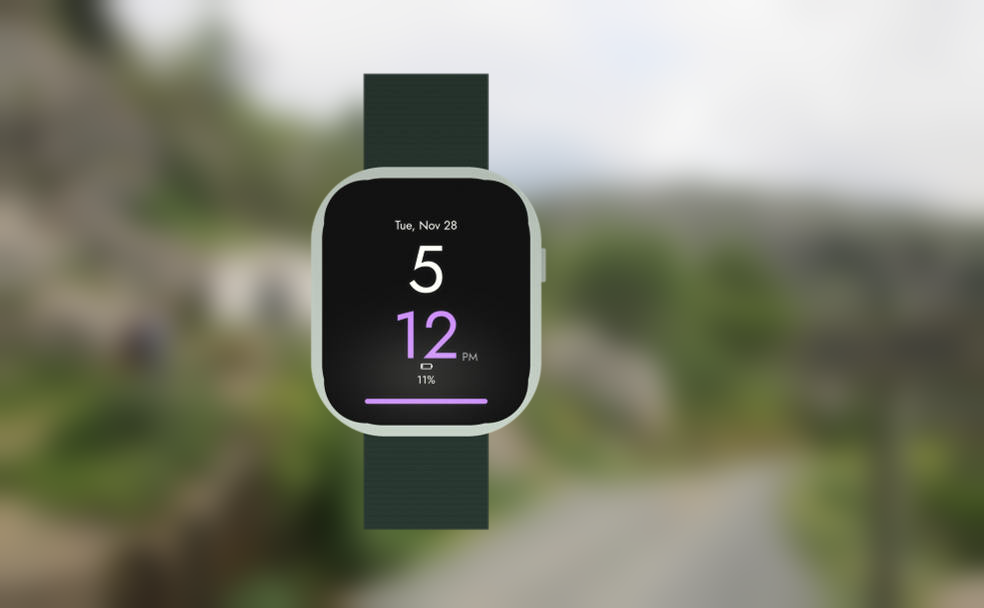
5.12
